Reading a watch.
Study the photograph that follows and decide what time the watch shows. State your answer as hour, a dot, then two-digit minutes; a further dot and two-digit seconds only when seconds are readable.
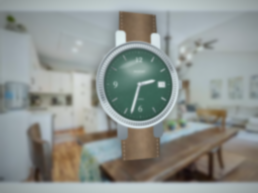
2.33
